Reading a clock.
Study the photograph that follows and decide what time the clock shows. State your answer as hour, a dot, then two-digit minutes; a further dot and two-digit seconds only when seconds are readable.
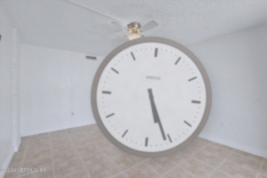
5.26
